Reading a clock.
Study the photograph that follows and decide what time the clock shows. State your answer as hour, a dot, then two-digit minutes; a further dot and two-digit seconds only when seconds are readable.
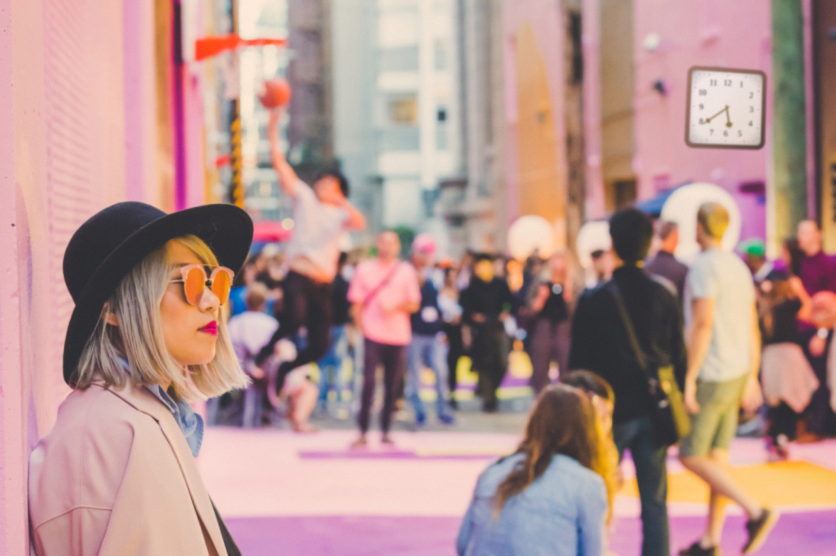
5.39
